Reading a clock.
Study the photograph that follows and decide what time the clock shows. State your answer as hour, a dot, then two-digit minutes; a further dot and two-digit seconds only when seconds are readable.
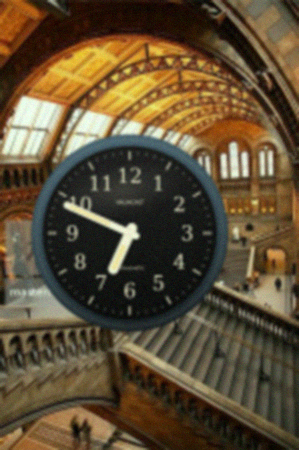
6.49
